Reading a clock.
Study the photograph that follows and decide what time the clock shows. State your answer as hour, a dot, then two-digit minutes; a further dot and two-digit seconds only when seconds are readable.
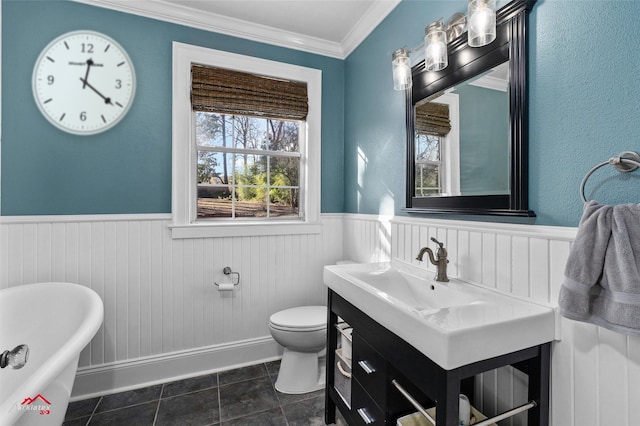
12.21
